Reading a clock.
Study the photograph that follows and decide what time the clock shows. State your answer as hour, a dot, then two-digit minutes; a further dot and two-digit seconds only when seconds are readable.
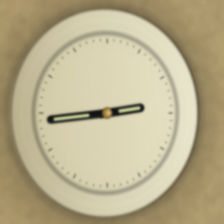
2.44
